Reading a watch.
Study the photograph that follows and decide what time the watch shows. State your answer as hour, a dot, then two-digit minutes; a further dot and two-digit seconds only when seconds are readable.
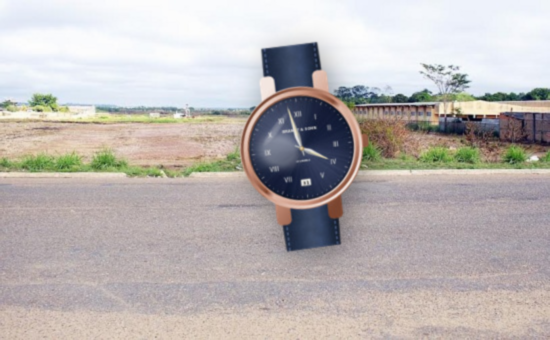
3.58
